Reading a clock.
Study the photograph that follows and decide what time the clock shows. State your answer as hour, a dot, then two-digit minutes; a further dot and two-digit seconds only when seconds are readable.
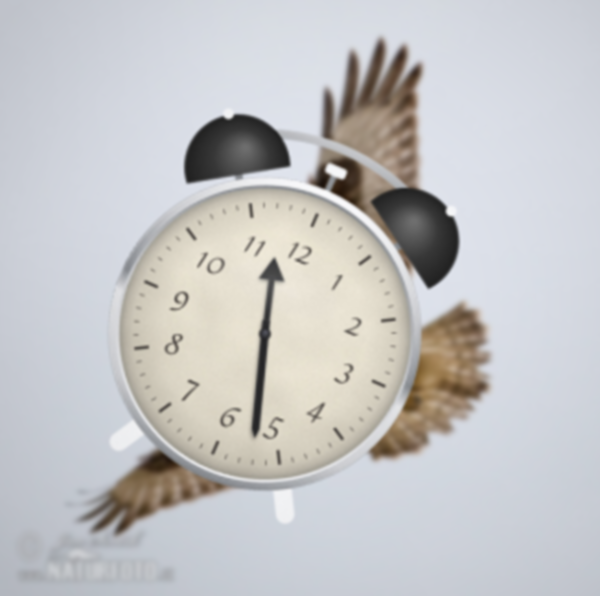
11.27
